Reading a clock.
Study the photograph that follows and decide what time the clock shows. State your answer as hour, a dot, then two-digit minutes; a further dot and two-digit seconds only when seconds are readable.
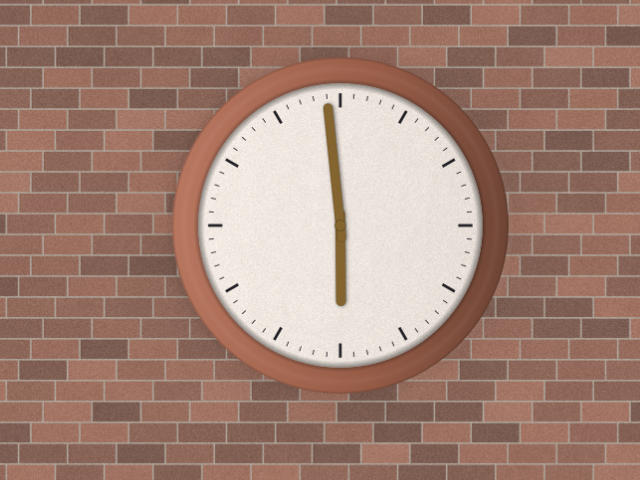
5.59
